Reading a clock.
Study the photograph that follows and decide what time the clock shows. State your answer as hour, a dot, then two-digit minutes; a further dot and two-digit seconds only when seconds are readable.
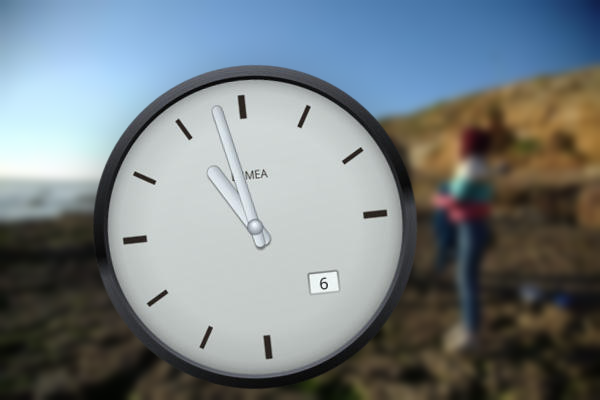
10.58
